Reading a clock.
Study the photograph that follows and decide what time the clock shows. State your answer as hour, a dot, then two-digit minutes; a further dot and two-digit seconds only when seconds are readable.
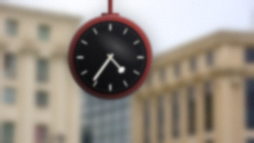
4.36
